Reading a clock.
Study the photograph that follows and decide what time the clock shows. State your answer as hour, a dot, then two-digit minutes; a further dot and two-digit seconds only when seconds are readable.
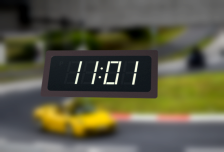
11.01
